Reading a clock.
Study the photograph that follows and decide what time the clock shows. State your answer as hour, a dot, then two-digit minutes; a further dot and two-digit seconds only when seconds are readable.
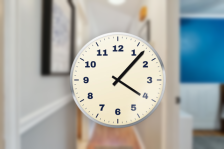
4.07
